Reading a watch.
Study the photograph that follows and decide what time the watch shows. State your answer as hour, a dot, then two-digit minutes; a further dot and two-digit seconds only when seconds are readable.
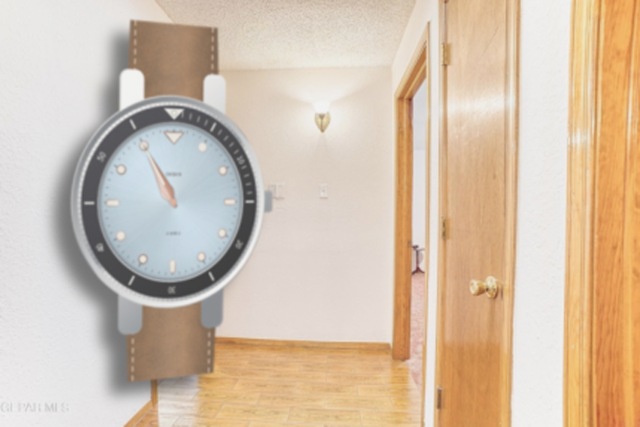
10.55
